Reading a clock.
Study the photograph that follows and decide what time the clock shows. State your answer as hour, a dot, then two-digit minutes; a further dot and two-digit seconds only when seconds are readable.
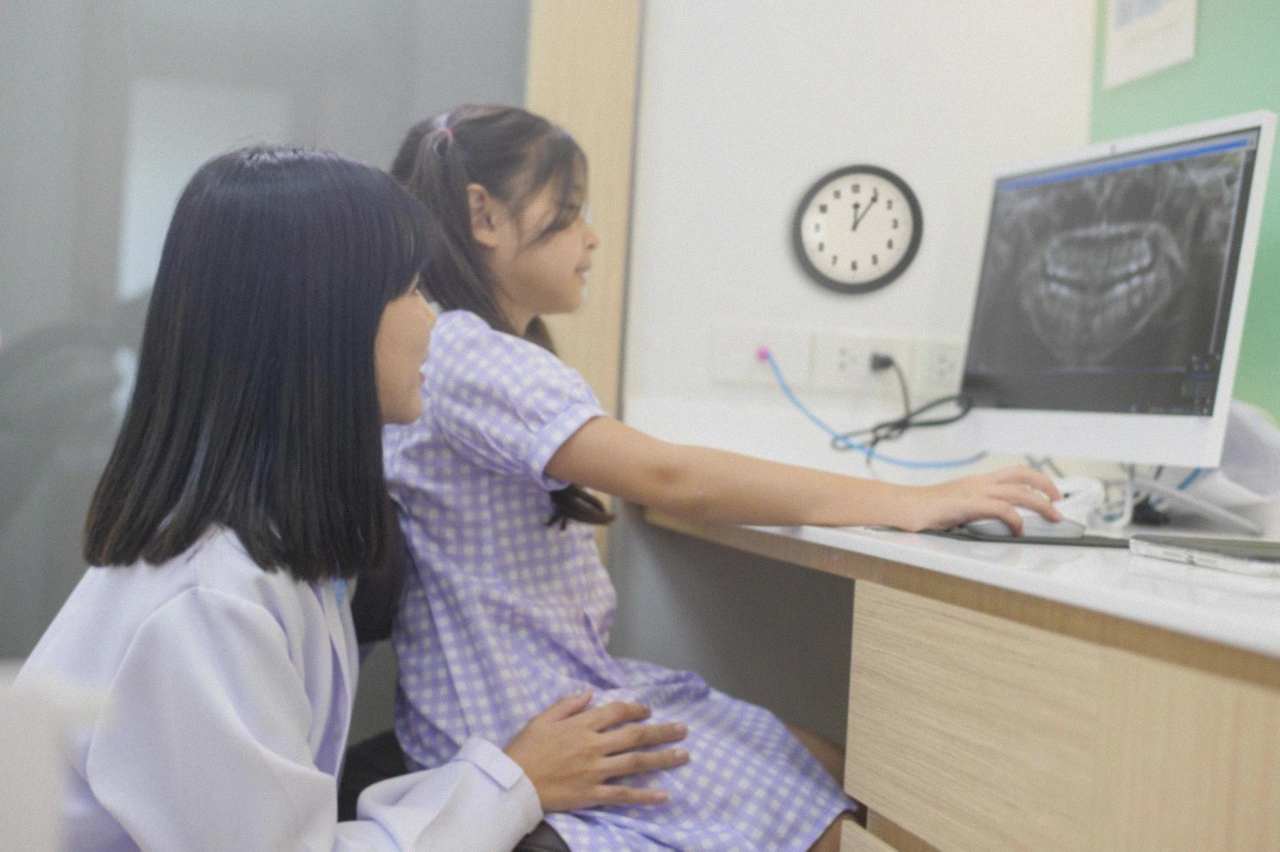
12.06
